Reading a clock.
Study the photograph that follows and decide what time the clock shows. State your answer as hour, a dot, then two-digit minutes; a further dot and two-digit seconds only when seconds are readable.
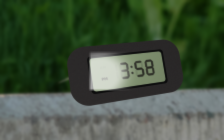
3.58
